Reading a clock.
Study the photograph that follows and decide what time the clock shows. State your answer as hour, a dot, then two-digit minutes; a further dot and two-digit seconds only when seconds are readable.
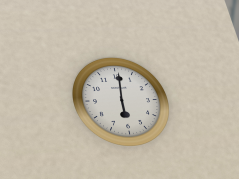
6.01
